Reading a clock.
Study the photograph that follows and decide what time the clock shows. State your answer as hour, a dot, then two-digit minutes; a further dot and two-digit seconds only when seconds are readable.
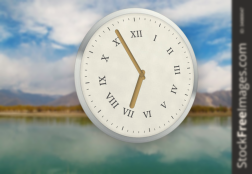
6.56
